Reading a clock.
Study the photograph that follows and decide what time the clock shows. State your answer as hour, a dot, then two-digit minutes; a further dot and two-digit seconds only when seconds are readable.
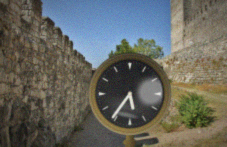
5.36
